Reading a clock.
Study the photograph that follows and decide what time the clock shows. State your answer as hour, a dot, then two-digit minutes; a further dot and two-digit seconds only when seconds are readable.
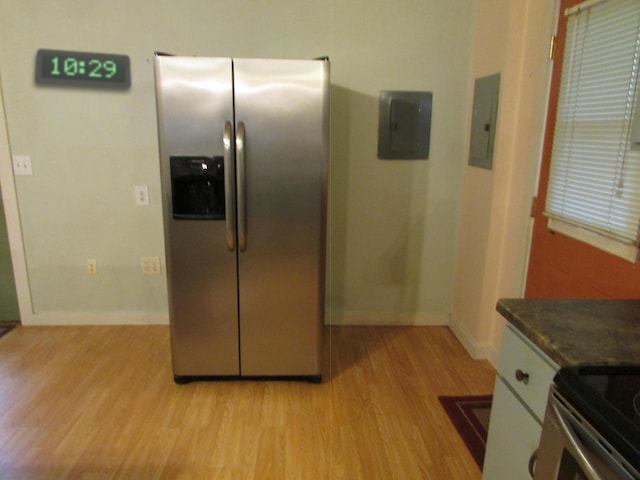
10.29
